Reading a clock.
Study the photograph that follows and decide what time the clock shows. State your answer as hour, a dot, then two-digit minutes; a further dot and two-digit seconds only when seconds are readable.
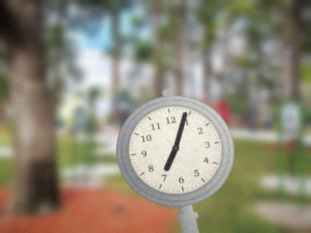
7.04
